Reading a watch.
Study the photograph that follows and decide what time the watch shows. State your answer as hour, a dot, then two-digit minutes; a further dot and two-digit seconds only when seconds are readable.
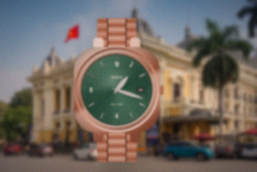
1.18
